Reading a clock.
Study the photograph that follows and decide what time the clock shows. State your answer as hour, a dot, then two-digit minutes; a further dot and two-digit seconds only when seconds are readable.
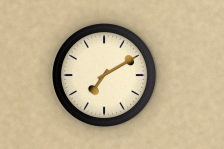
7.10
